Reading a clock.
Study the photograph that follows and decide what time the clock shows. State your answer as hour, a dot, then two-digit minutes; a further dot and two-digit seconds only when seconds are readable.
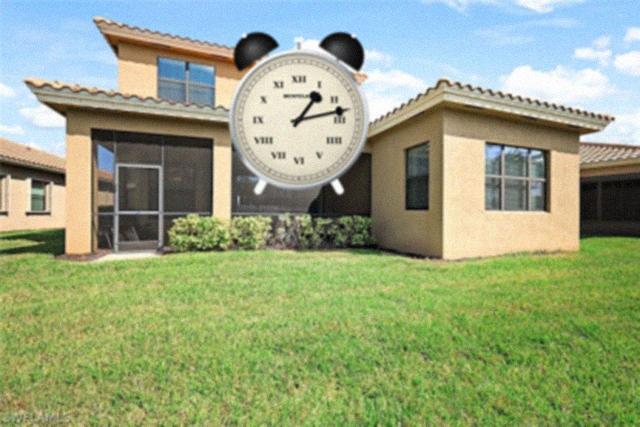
1.13
